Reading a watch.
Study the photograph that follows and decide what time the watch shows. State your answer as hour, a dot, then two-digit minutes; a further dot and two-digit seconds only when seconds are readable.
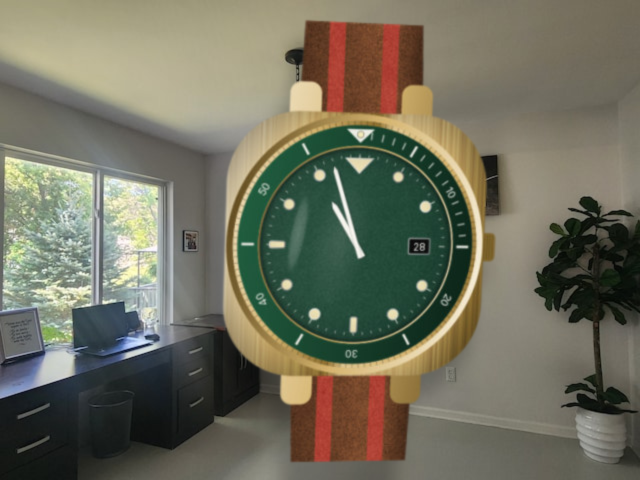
10.57
